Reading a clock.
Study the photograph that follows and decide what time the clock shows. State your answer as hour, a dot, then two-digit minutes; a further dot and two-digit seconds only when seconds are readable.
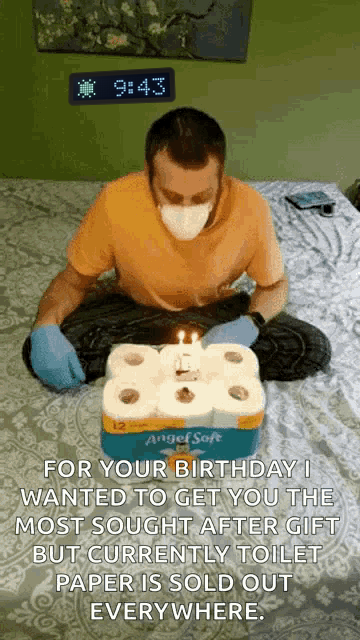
9.43
